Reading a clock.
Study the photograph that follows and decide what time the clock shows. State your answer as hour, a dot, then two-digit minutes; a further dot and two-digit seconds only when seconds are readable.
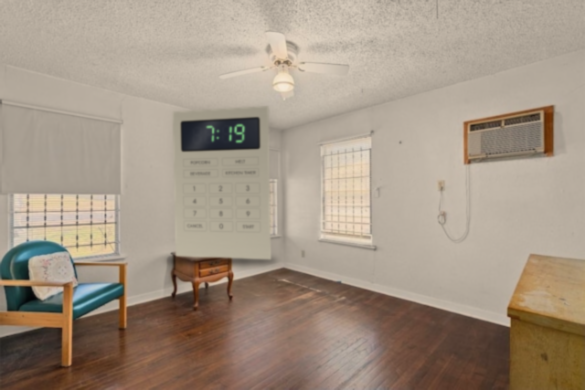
7.19
